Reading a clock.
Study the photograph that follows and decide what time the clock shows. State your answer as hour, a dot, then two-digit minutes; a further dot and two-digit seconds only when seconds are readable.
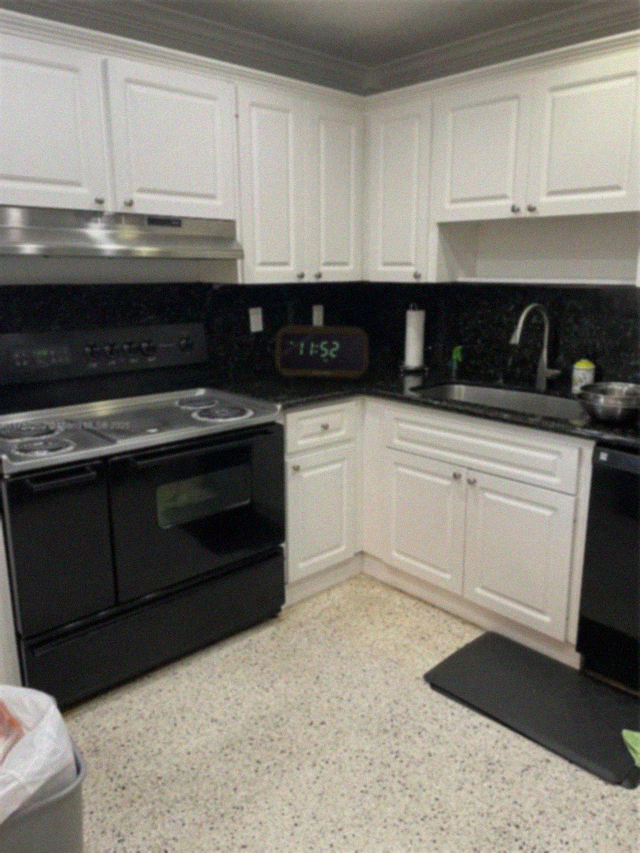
11.52
